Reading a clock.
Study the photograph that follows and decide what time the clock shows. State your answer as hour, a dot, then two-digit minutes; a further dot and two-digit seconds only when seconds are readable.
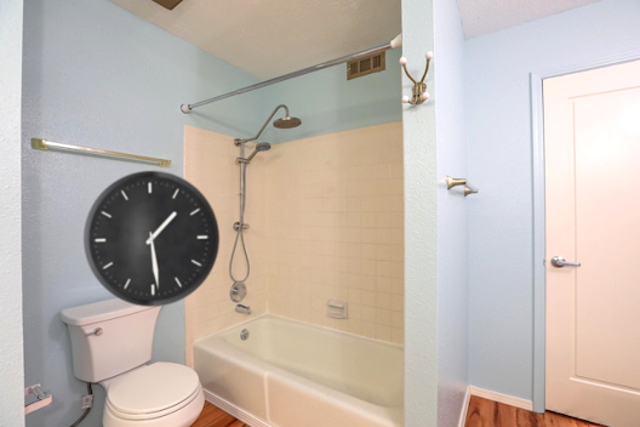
1.29
